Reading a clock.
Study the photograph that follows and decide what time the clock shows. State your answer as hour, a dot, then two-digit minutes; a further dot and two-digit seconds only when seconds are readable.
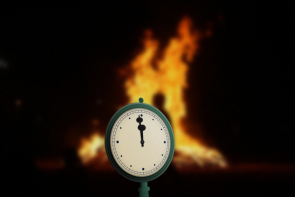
11.59
